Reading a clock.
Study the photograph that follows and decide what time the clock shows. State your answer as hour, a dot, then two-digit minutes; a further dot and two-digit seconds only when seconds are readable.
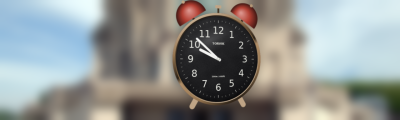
9.52
